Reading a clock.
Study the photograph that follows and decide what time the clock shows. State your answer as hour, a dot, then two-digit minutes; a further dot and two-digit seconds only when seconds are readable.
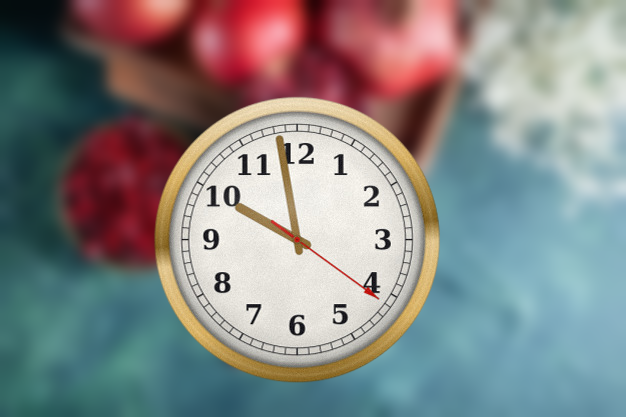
9.58.21
